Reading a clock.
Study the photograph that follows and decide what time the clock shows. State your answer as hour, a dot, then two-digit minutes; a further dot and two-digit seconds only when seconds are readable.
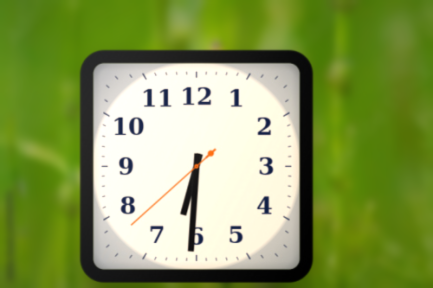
6.30.38
